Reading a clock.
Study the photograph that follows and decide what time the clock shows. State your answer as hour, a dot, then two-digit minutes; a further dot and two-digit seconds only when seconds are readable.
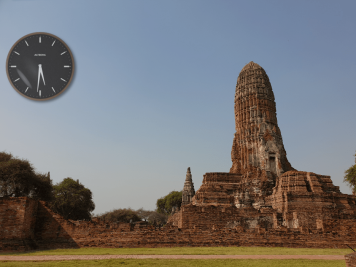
5.31
